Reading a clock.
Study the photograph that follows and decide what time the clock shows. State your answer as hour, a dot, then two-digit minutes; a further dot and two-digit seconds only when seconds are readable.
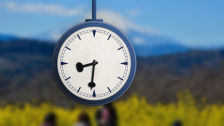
8.31
